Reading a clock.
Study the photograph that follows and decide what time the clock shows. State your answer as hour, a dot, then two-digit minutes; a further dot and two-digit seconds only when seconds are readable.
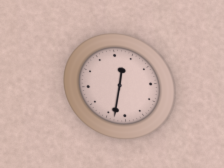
12.33
